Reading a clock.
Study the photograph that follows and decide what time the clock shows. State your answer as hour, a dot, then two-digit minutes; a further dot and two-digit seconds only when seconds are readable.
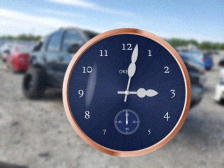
3.02
